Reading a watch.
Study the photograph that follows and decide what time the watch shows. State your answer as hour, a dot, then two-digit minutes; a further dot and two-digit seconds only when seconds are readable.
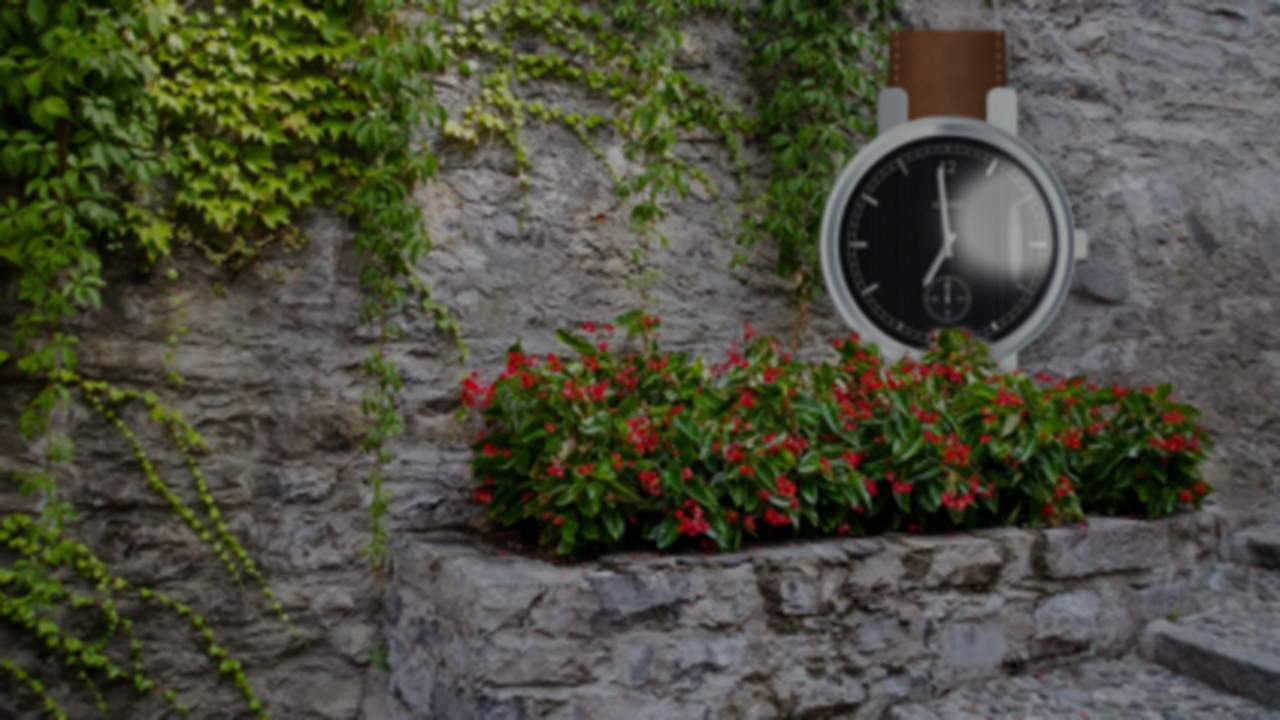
6.59
